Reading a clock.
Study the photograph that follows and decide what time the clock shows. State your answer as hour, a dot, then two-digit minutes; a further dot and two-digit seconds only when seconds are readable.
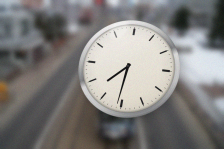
7.31
